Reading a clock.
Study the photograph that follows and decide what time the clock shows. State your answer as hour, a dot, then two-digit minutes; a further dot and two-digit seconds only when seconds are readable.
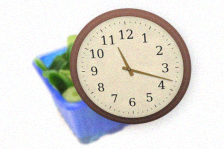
11.18
